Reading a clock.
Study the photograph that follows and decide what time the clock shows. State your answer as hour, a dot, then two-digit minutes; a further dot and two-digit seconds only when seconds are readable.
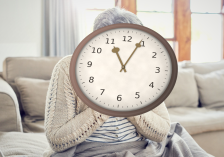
11.04
